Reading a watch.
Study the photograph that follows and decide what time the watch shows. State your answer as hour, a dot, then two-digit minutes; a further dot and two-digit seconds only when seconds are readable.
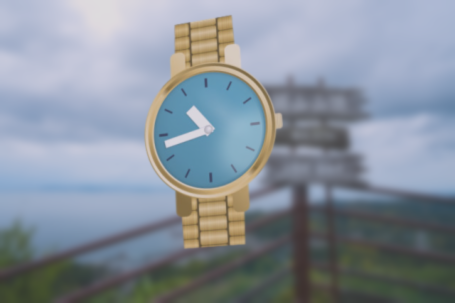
10.43
